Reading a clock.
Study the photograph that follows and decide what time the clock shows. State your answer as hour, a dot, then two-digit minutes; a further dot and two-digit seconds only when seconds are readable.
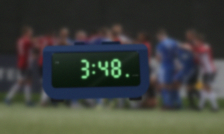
3.48
